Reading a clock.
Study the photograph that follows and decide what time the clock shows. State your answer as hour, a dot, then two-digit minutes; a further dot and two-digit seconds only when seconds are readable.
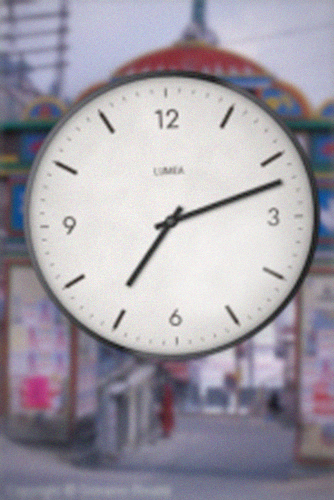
7.12
